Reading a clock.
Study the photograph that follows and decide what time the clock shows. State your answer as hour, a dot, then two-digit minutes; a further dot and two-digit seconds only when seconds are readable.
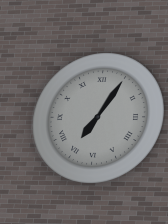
7.05
